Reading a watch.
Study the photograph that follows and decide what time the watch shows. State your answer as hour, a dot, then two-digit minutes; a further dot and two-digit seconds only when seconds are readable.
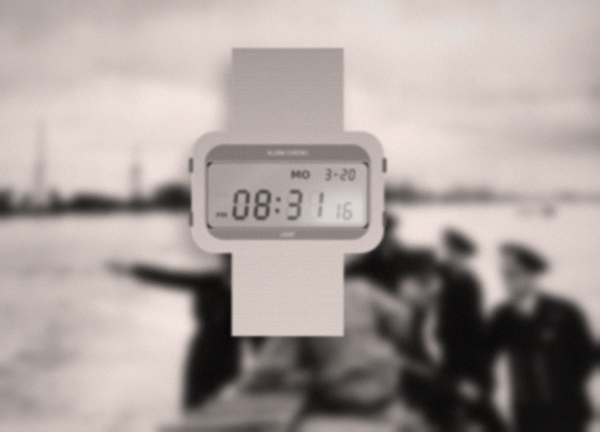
8.31.16
